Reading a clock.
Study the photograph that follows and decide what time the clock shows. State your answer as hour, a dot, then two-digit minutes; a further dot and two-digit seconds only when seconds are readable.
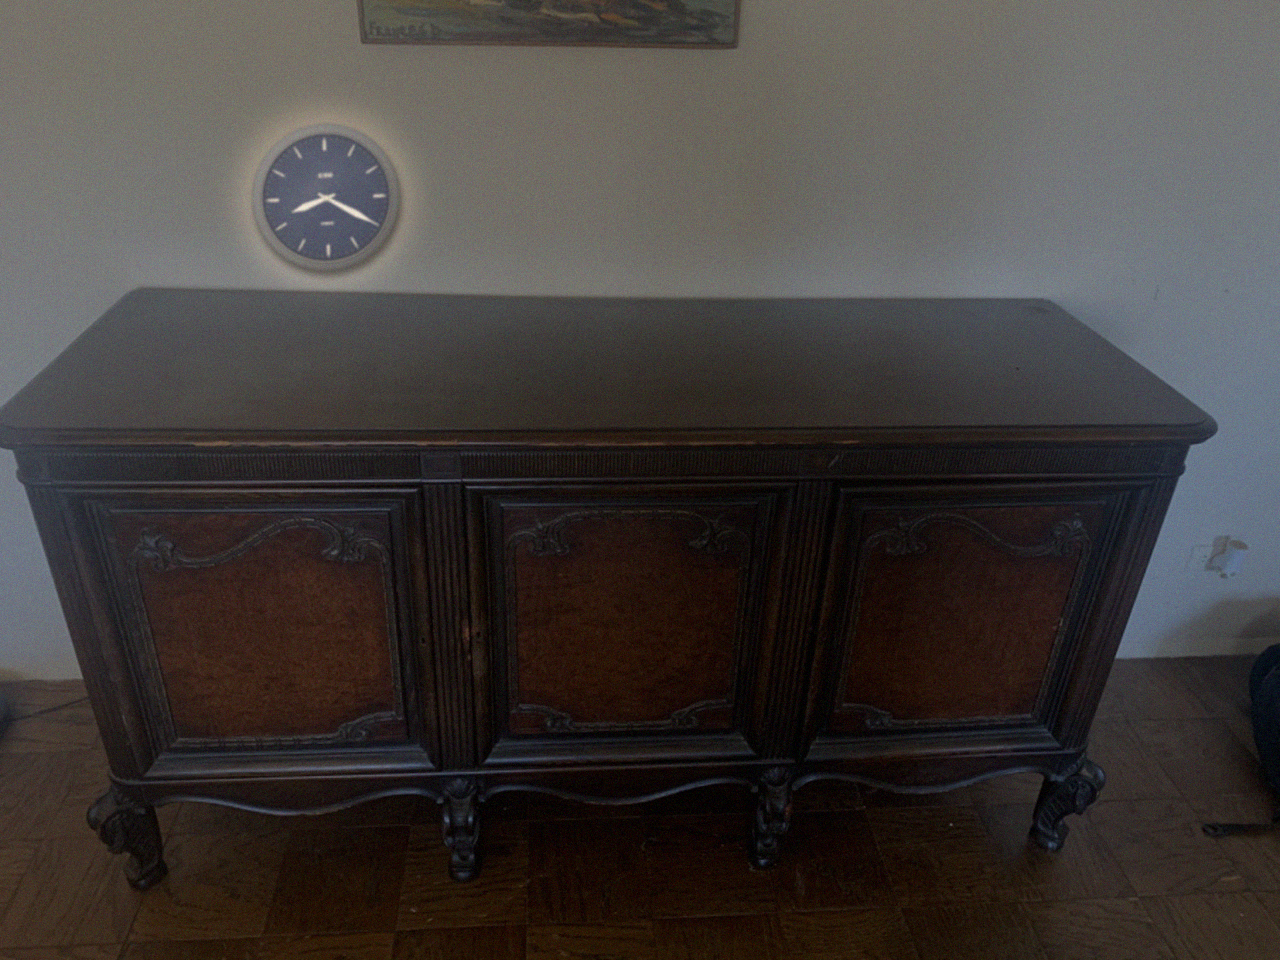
8.20
